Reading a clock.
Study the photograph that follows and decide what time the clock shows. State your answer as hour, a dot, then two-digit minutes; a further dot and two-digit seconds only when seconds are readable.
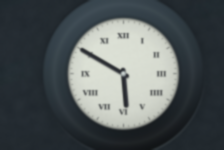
5.50
